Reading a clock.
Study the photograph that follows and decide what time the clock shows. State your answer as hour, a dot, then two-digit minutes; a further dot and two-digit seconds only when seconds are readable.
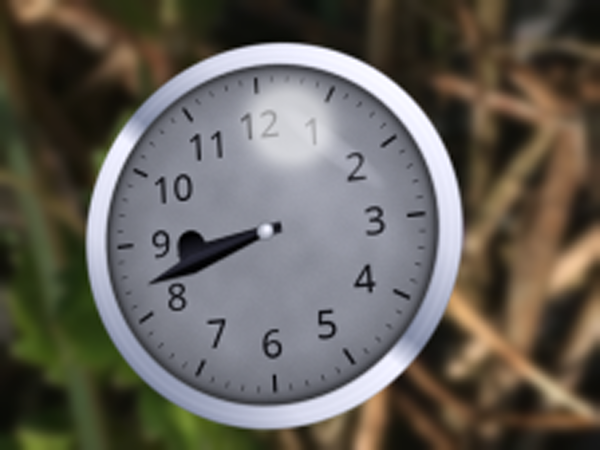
8.42
